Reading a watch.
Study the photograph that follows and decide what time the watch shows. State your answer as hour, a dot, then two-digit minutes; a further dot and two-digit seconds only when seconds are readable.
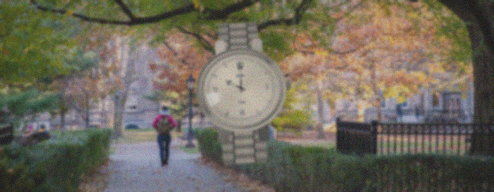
10.00
